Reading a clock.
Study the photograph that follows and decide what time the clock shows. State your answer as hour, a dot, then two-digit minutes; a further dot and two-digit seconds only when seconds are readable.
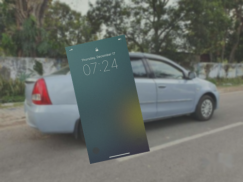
7.24
